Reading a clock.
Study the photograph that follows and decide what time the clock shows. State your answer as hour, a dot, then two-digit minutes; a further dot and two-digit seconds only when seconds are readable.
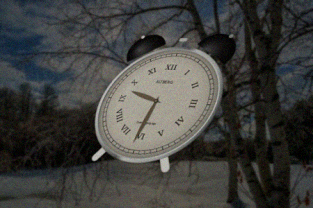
9.31
